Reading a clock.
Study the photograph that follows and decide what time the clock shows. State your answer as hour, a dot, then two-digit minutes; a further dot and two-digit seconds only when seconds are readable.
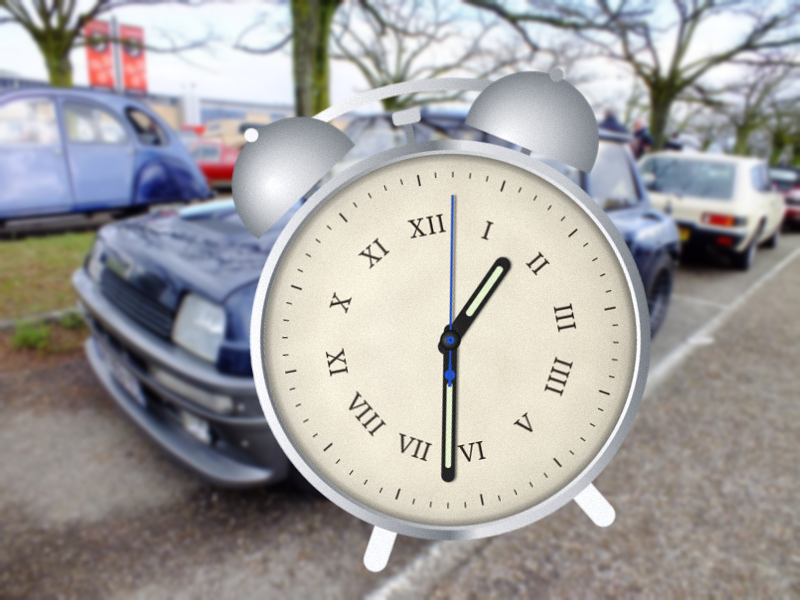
1.32.02
